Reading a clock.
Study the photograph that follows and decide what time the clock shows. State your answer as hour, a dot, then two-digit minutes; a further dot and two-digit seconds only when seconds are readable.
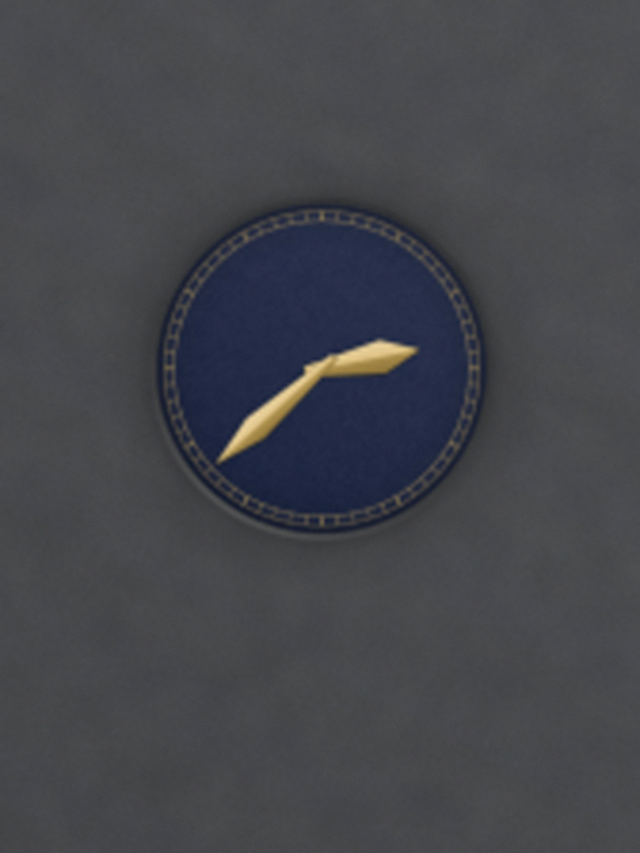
2.38
